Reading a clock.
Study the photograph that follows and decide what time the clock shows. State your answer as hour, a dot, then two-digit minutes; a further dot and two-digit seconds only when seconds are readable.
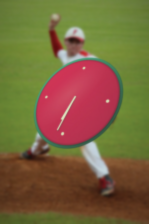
6.32
